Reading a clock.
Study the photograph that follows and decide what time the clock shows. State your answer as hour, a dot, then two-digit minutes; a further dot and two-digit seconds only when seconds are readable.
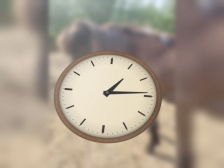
1.14
